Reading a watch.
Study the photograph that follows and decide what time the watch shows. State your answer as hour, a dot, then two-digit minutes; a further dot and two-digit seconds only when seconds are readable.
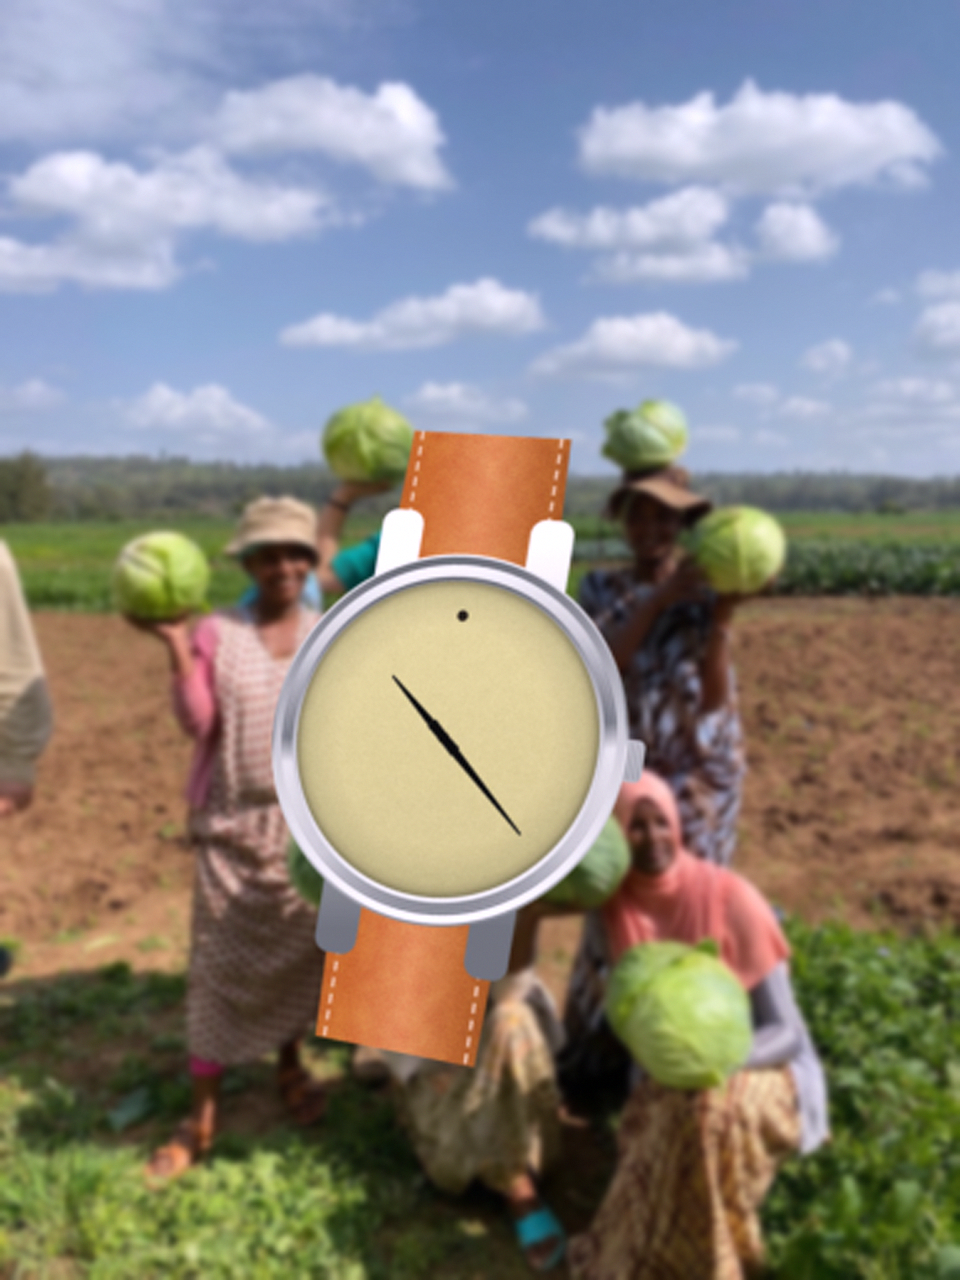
10.22
